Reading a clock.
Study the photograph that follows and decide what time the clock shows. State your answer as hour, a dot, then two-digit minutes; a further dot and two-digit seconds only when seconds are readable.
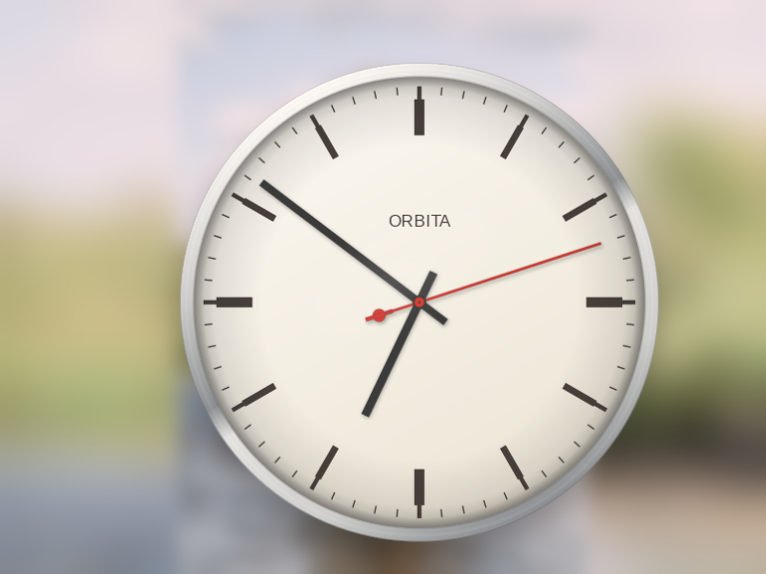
6.51.12
